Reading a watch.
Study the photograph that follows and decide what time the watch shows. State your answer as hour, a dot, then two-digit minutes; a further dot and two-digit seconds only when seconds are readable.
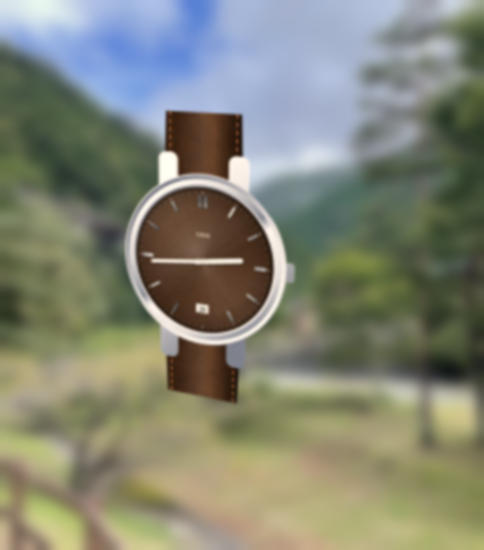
2.44
